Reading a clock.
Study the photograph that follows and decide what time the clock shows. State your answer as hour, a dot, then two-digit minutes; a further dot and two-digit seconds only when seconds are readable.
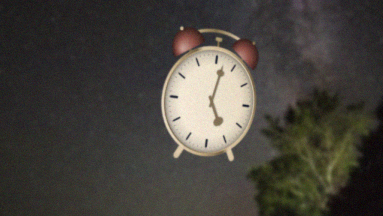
5.02
